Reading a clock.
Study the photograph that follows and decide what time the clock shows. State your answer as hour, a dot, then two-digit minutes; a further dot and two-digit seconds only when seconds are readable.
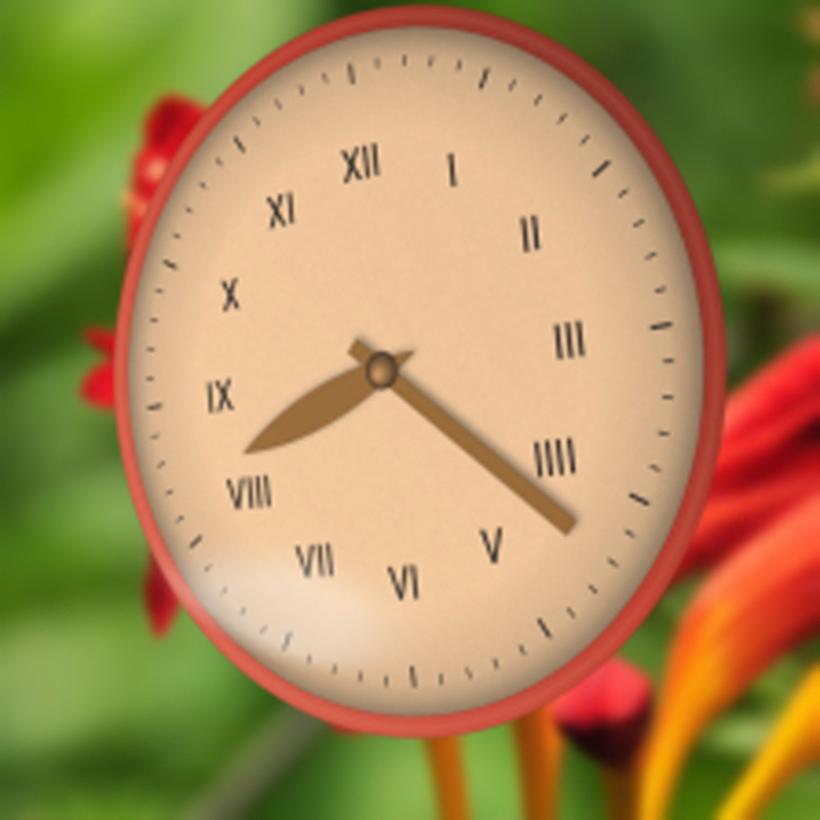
8.22
